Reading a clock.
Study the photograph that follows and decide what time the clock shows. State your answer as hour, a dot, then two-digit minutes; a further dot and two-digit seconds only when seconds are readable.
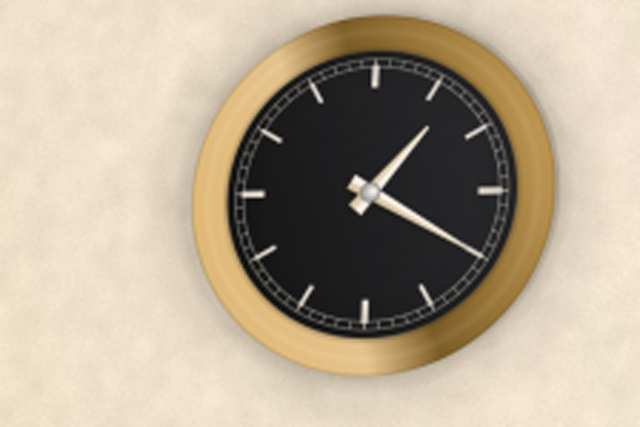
1.20
